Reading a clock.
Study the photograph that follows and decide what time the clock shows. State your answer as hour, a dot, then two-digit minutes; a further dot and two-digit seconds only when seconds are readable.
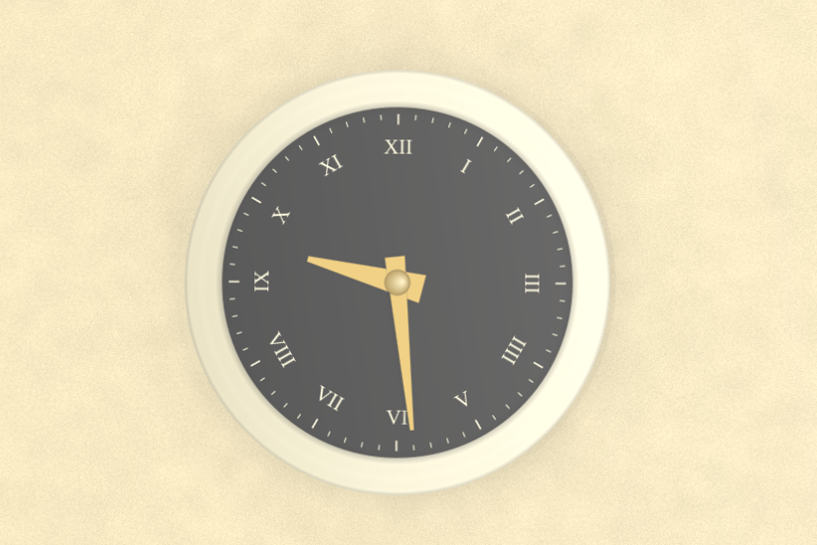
9.29
